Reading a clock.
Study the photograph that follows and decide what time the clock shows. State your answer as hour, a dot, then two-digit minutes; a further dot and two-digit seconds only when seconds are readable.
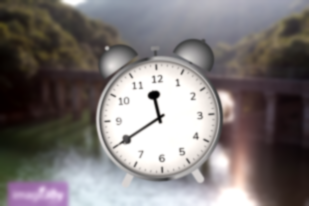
11.40
